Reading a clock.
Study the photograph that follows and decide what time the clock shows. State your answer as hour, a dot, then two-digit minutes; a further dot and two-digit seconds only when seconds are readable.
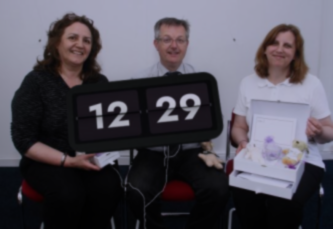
12.29
